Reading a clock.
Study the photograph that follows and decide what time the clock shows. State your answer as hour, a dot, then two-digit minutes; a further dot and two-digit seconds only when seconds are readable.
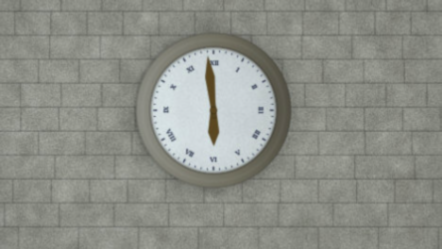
5.59
